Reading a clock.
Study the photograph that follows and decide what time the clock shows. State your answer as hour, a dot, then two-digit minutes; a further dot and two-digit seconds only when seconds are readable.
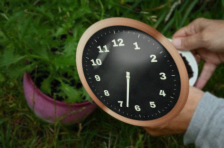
6.33
